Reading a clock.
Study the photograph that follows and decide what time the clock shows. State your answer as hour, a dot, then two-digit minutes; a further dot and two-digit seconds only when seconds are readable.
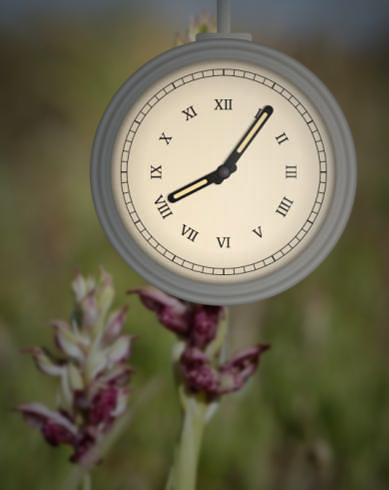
8.06
